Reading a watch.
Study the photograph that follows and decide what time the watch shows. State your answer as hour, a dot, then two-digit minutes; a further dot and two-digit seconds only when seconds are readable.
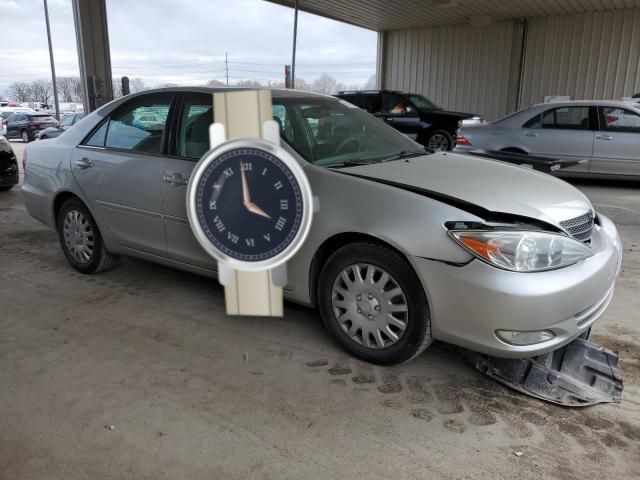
3.59
